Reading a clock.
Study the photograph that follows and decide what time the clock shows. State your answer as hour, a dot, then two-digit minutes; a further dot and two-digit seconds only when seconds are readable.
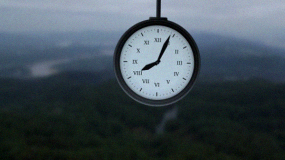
8.04
